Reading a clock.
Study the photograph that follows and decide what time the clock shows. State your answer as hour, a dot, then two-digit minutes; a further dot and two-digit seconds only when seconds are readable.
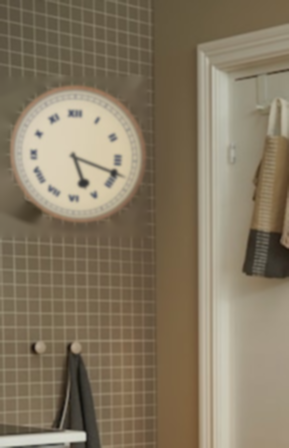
5.18
